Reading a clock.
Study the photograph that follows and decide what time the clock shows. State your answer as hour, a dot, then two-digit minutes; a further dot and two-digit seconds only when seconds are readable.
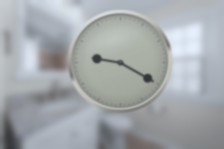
9.20
